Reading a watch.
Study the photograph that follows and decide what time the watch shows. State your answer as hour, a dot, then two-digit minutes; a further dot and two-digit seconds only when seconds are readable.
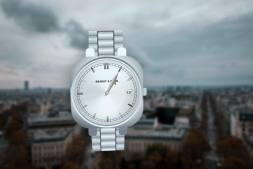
1.05
